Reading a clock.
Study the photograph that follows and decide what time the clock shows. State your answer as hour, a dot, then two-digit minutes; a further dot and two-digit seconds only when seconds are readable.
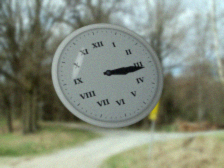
3.16
